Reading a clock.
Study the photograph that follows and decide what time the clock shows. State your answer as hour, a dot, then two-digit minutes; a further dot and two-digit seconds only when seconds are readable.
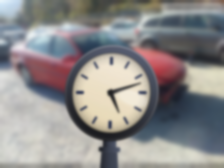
5.12
